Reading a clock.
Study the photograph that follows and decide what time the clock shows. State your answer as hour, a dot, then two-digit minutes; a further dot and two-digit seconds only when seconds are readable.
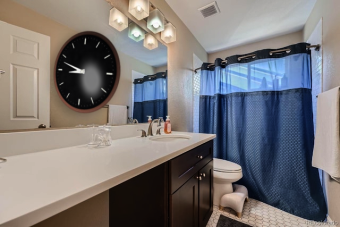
8.48
